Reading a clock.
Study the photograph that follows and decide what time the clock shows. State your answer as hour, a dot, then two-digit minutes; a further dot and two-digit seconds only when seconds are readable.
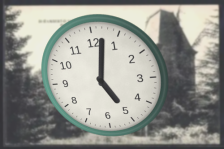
5.02
